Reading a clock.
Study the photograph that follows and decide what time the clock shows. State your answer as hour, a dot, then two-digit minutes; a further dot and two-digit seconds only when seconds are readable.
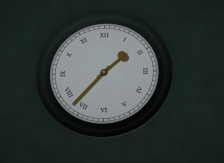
1.37
